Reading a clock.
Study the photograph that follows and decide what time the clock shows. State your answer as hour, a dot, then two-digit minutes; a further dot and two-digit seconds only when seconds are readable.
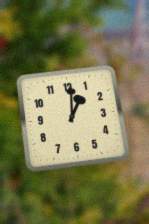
1.01
